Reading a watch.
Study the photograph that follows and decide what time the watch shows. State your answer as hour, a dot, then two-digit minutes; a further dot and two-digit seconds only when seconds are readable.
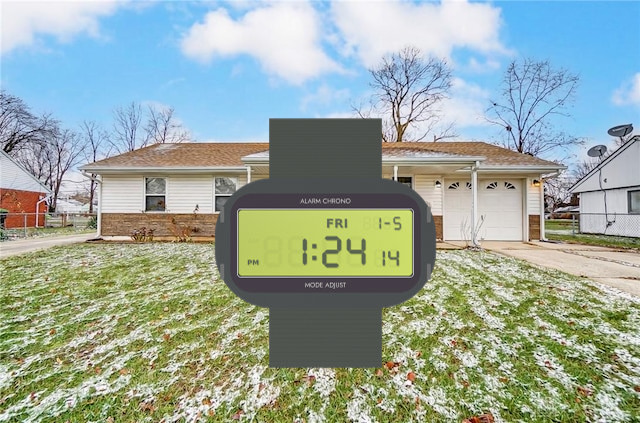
1.24.14
